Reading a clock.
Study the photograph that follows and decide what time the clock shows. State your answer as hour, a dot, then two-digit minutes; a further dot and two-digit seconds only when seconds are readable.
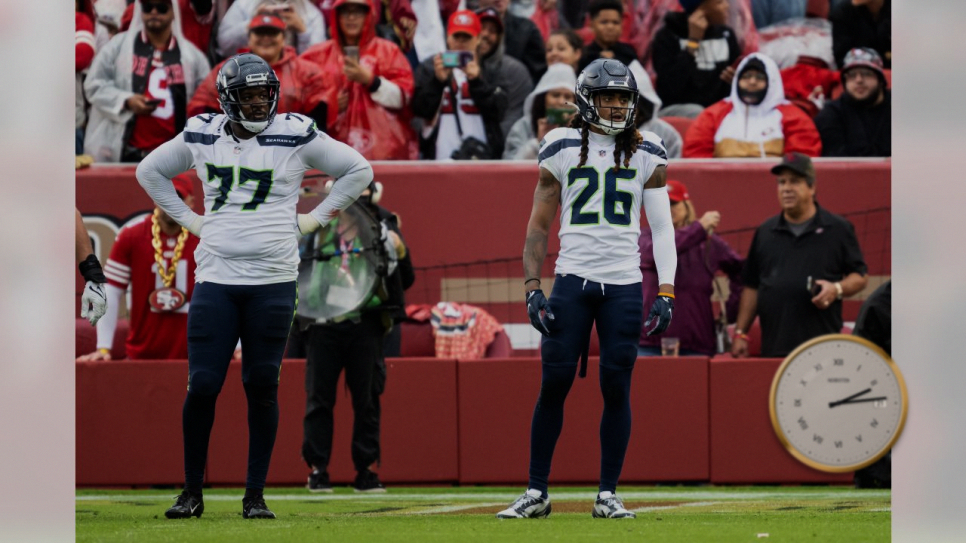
2.14
